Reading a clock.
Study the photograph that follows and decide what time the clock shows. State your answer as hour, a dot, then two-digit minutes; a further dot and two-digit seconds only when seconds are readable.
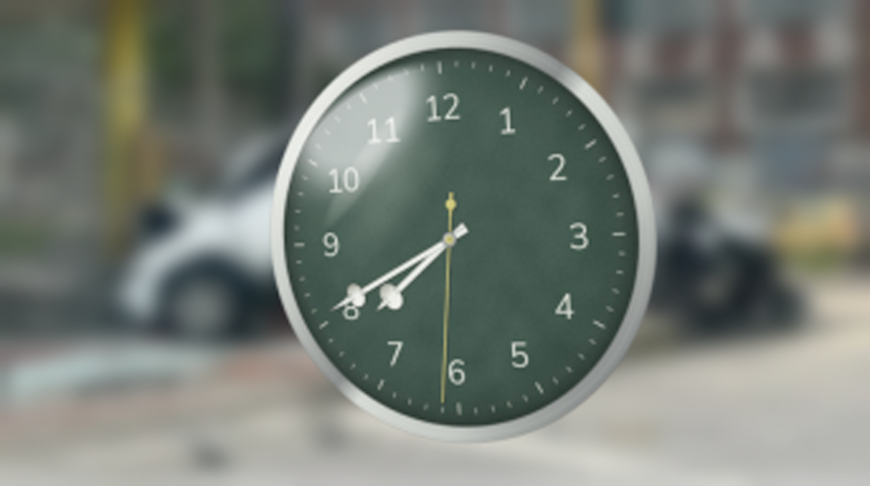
7.40.31
